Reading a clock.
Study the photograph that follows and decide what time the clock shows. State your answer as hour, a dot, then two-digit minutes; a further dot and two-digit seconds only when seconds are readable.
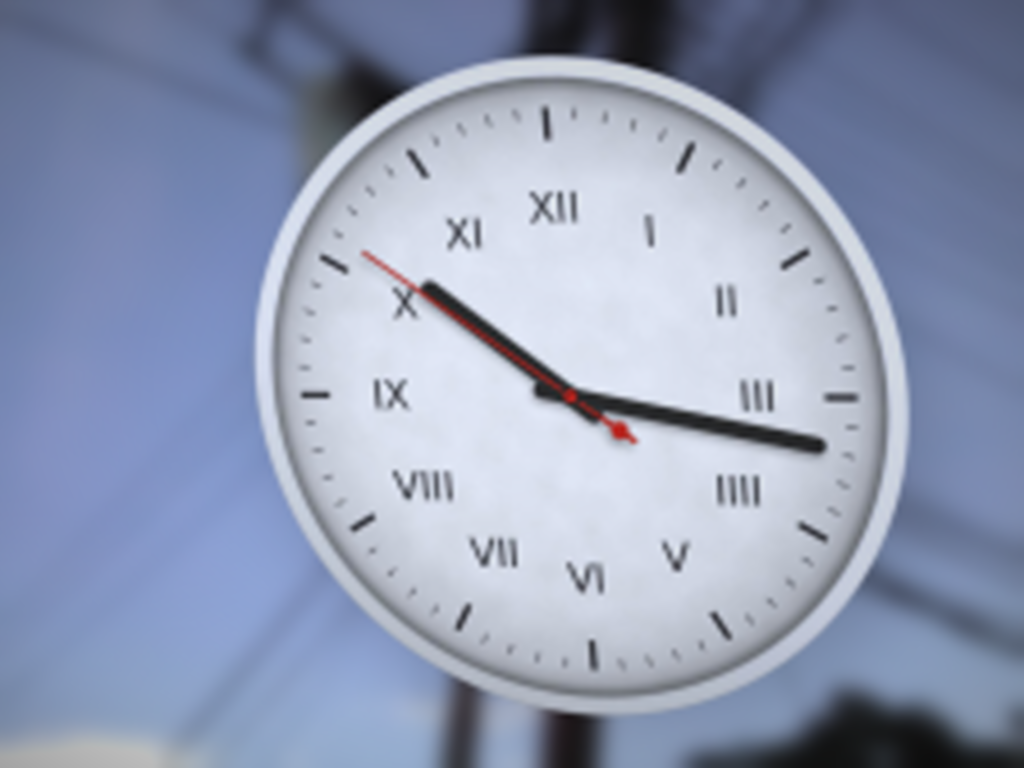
10.16.51
